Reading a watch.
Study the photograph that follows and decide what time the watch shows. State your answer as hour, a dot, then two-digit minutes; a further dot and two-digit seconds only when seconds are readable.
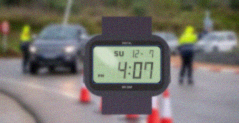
4.07
